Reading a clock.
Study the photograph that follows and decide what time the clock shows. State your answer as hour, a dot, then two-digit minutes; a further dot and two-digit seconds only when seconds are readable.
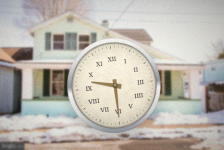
9.30
